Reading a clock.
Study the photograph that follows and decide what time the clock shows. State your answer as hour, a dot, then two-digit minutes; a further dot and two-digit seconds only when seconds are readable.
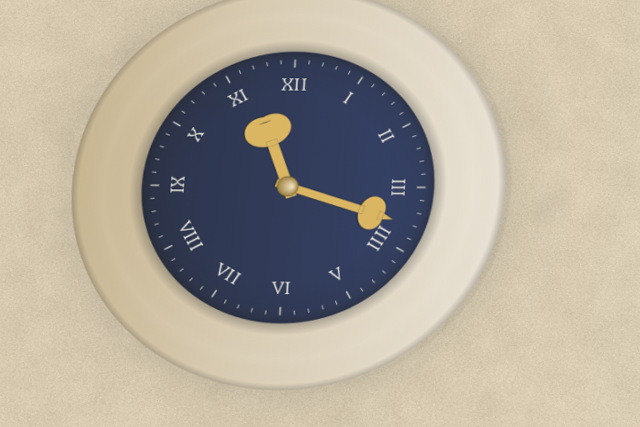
11.18
